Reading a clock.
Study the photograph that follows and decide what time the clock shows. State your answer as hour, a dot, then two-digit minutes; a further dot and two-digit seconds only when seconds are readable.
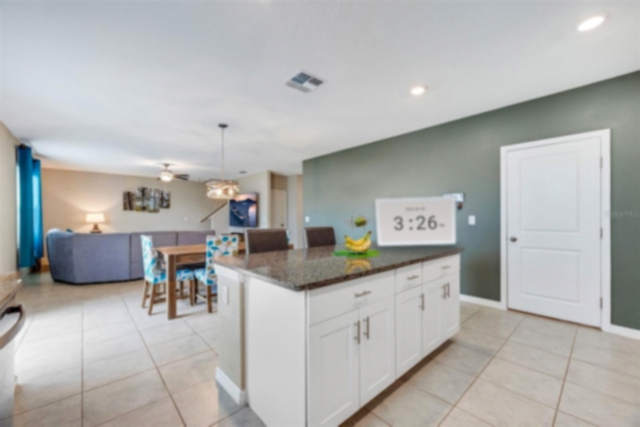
3.26
